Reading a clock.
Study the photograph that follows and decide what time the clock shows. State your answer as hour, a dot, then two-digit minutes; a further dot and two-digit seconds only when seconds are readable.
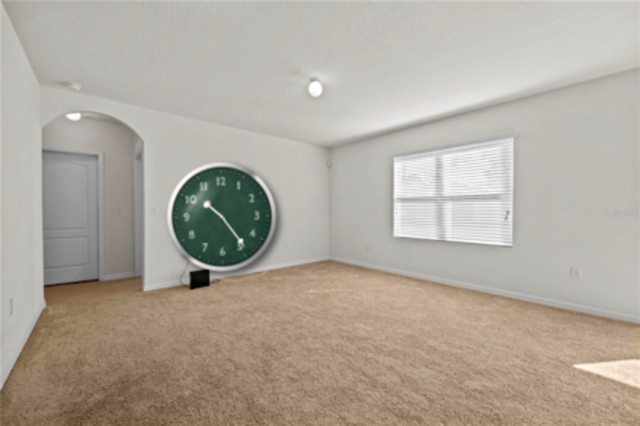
10.24
